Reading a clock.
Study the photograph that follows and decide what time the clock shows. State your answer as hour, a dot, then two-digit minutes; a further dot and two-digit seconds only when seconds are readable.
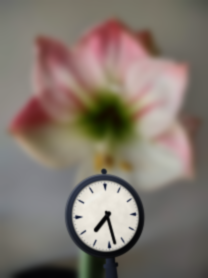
7.28
